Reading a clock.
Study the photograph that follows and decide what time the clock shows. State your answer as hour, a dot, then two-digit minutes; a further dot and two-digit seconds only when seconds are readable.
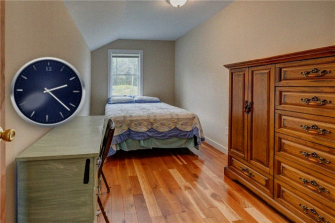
2.22
